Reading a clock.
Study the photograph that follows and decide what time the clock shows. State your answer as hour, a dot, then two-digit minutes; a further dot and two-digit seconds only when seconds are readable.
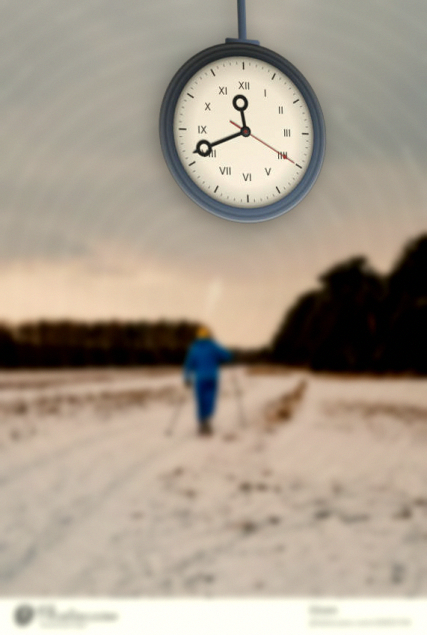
11.41.20
